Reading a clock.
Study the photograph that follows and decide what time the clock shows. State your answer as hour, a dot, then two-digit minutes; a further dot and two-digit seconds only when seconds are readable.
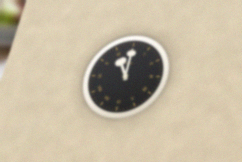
11.00
